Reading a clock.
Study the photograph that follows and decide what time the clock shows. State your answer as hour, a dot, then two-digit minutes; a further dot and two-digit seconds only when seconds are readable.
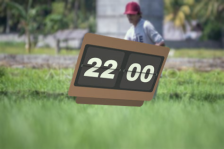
22.00
